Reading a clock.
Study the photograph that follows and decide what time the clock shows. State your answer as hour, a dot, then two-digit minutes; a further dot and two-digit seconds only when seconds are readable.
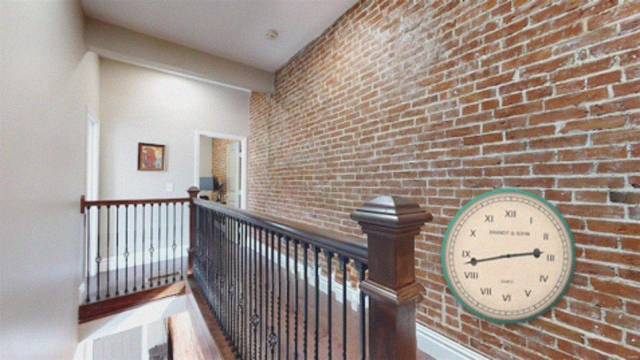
2.43
